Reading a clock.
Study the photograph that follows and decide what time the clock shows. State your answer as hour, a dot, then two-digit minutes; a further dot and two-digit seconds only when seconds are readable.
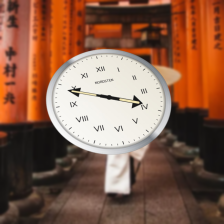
3.49
